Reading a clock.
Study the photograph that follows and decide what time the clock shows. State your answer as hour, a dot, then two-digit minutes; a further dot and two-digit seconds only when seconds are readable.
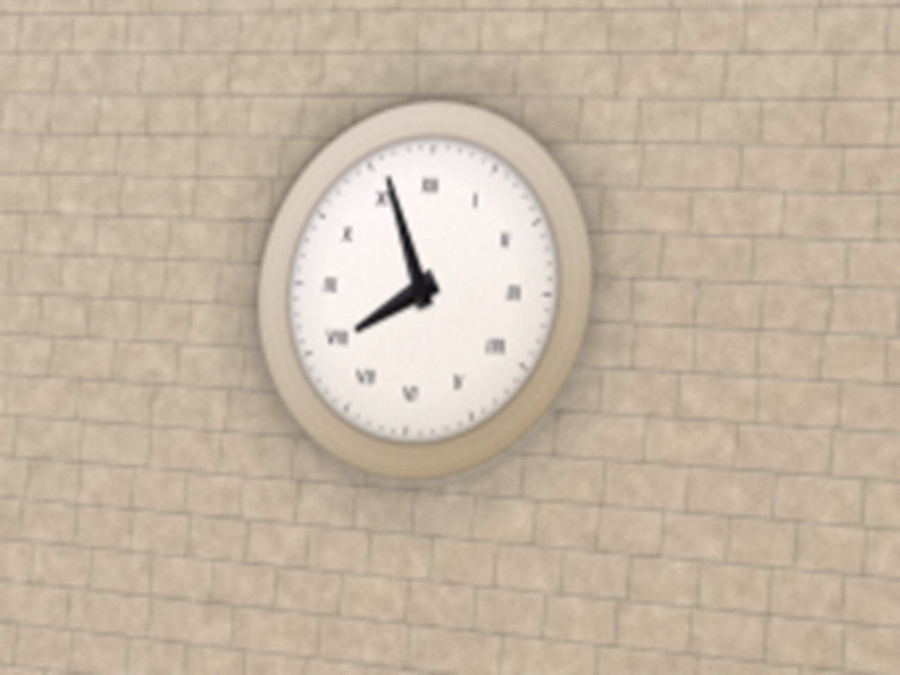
7.56
